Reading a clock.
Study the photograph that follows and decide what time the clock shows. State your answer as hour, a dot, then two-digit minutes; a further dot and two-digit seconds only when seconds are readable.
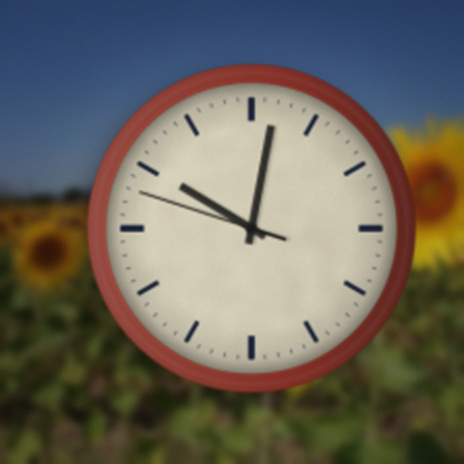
10.01.48
